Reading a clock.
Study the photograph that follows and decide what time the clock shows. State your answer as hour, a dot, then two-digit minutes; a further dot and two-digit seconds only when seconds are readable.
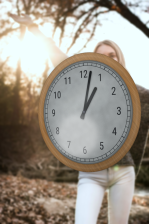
1.02
